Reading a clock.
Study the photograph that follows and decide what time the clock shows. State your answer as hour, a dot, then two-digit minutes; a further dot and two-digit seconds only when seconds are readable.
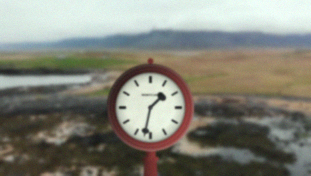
1.32
